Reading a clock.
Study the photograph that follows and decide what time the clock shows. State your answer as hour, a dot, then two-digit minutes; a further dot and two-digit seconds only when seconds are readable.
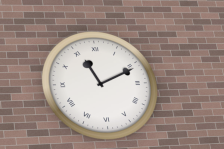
11.11
